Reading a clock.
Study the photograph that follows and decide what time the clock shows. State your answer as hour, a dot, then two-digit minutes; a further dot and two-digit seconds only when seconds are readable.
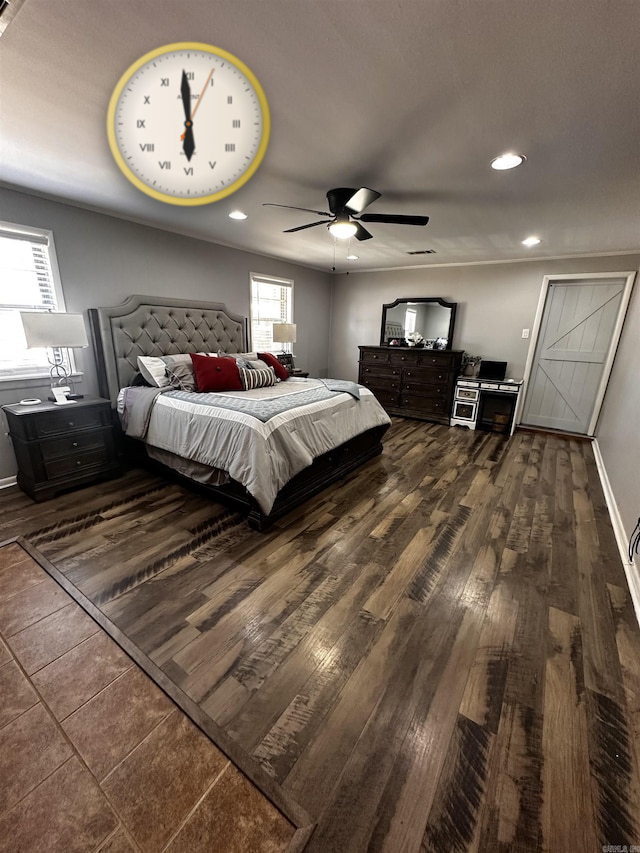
5.59.04
